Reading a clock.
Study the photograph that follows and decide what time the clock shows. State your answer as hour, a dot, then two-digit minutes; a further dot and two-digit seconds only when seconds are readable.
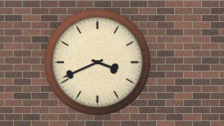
3.41
